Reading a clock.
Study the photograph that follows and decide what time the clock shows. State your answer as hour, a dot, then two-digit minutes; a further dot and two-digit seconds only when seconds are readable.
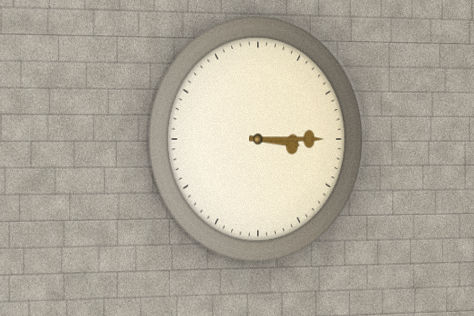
3.15
